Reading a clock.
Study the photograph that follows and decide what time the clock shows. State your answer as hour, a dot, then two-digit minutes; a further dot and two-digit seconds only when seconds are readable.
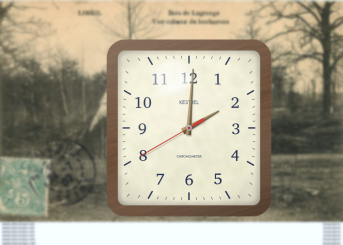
2.00.40
